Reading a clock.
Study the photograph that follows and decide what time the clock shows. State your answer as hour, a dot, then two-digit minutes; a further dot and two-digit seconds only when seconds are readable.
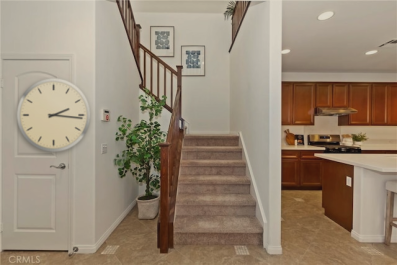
2.16
